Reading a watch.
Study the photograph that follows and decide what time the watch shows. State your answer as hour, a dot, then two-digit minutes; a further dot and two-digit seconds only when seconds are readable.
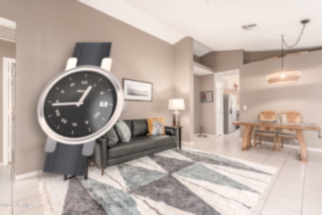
12.44
